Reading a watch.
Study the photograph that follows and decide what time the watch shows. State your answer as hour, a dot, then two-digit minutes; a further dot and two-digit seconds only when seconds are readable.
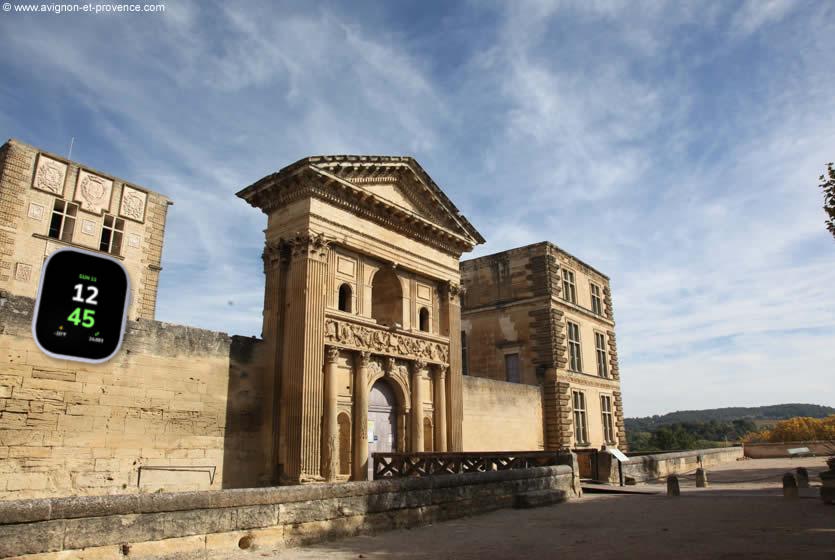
12.45
